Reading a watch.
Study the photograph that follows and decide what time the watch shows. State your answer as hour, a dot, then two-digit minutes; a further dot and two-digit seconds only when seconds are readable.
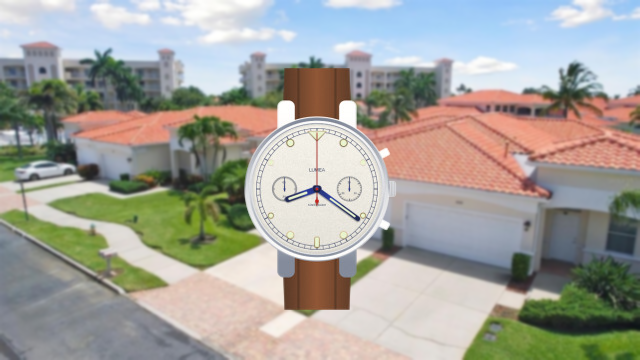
8.21
